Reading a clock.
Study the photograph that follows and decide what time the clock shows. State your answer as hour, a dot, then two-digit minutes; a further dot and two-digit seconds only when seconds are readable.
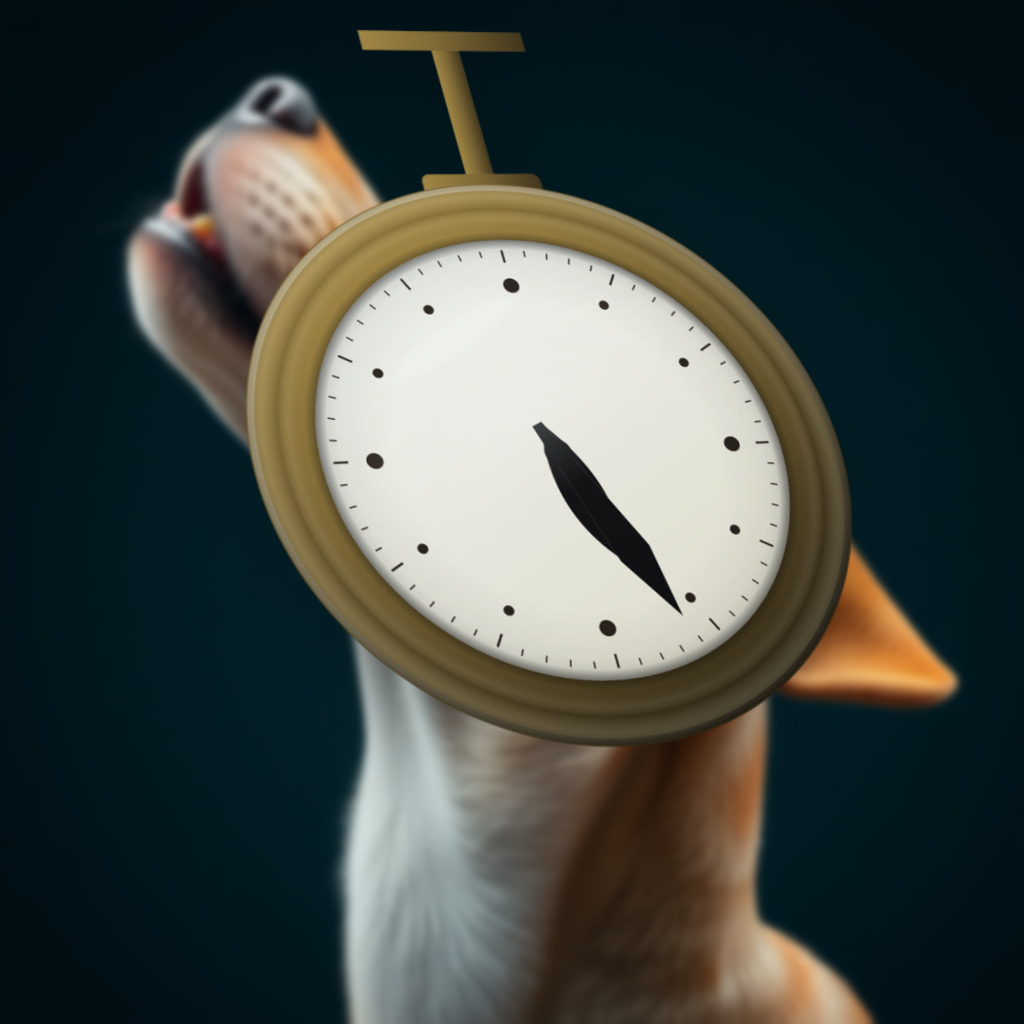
5.26
